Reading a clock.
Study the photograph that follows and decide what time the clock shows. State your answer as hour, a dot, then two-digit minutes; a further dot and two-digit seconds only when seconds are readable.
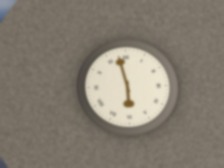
5.58
